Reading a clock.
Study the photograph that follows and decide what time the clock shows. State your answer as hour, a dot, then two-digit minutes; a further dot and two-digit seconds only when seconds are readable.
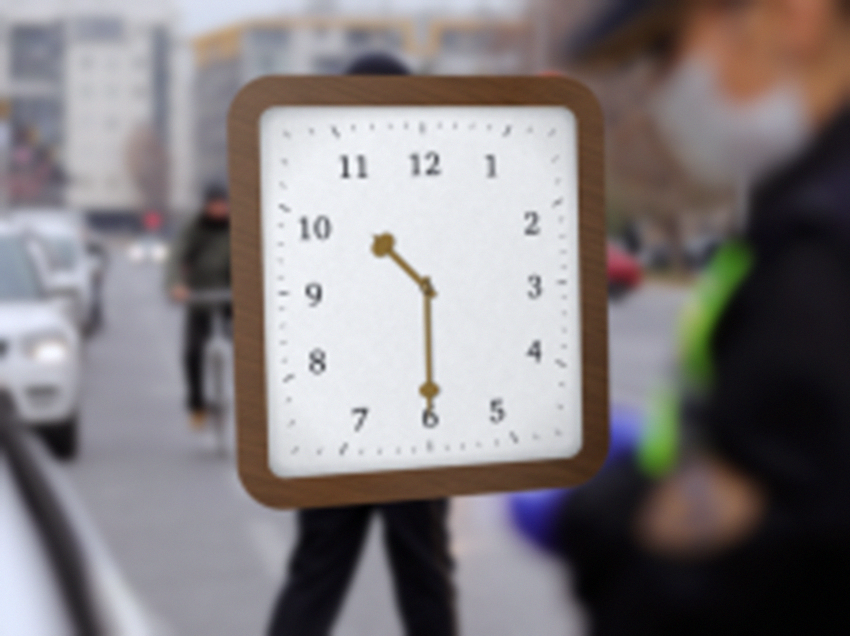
10.30
